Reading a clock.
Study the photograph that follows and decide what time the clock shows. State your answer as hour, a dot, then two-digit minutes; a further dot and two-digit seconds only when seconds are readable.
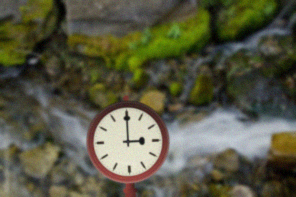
3.00
